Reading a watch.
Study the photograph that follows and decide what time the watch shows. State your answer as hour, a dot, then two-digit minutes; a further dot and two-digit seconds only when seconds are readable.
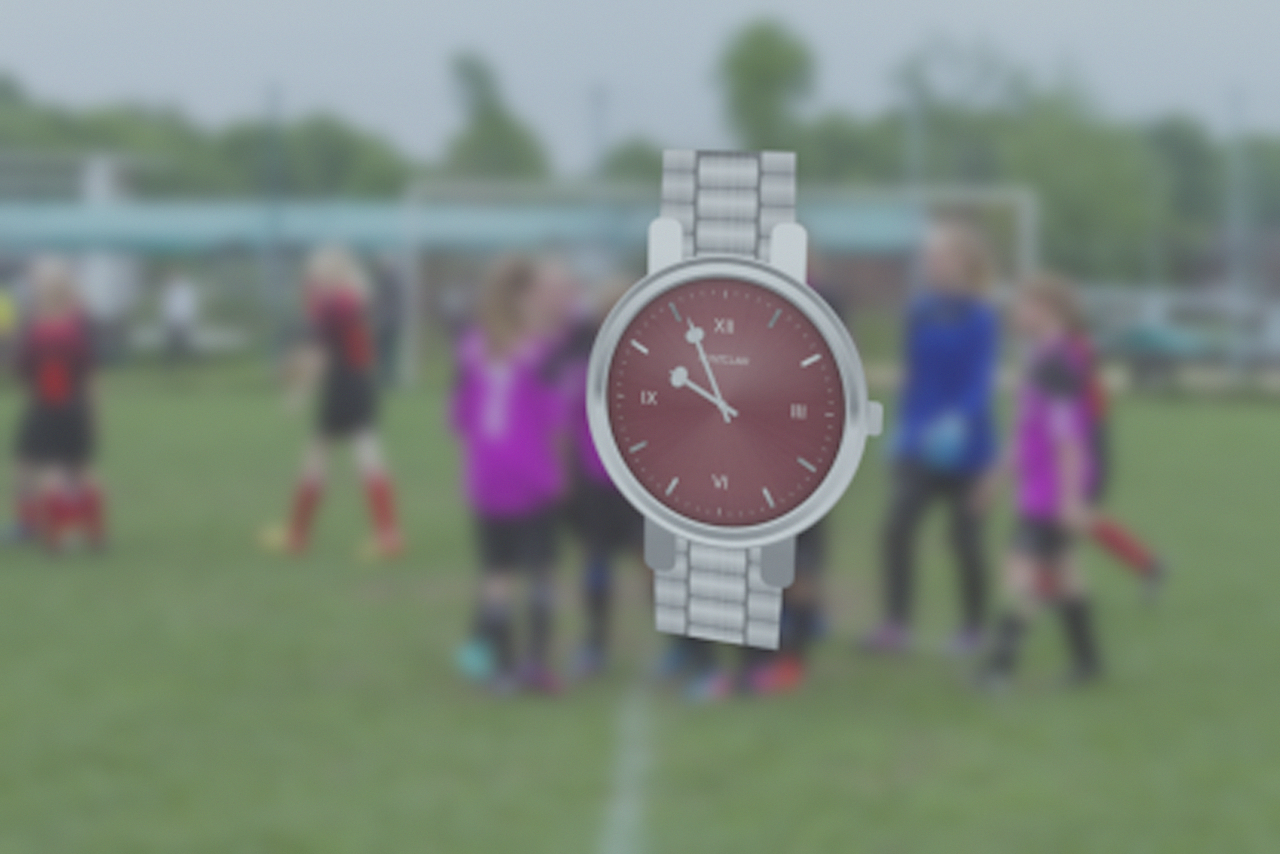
9.56
